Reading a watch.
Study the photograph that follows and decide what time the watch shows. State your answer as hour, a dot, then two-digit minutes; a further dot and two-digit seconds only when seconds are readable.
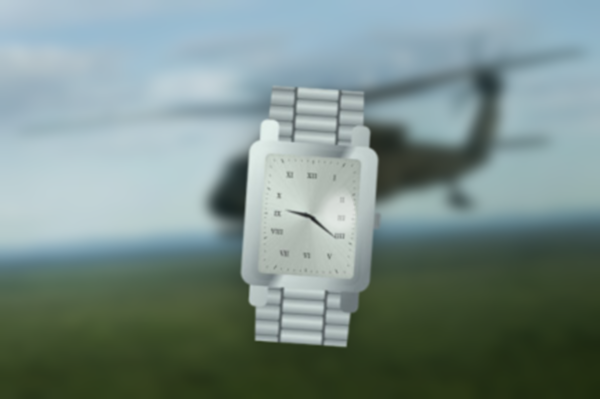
9.21
